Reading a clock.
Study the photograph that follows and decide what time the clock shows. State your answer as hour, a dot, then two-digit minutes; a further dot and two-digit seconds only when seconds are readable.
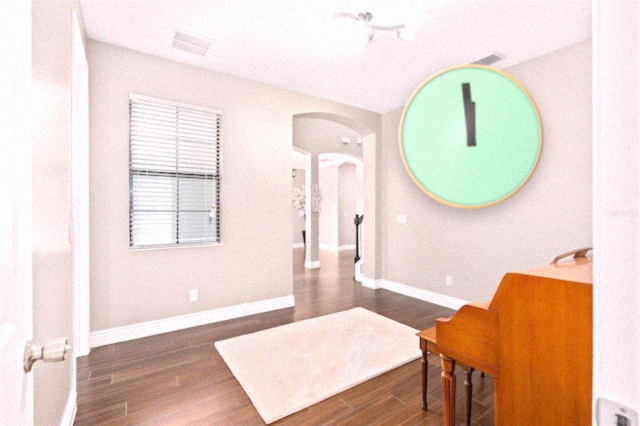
11.59
